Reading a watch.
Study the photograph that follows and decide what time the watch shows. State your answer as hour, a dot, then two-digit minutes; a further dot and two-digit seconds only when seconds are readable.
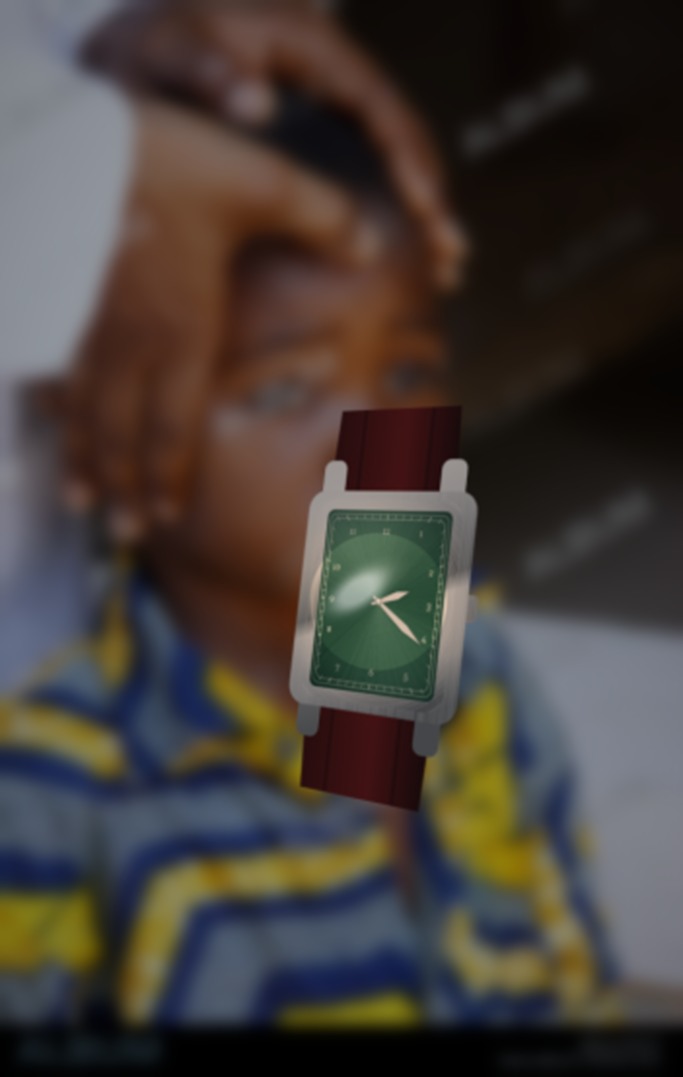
2.21
